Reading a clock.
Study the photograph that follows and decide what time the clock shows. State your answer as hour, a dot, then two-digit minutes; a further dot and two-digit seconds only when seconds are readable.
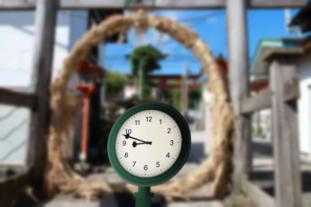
8.48
